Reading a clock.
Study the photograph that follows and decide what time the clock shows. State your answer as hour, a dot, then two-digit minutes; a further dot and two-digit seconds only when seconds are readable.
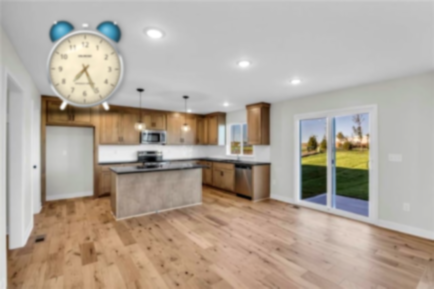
7.26
